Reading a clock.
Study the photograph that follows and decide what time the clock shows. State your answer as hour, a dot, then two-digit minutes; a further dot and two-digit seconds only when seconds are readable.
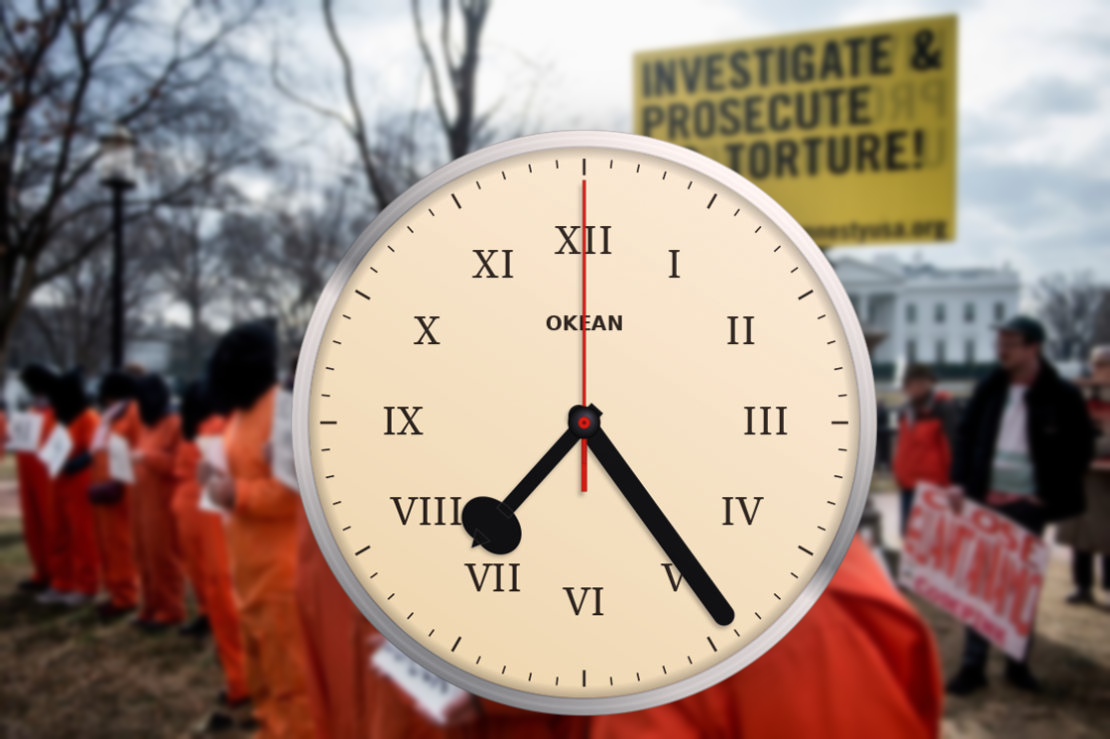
7.24.00
